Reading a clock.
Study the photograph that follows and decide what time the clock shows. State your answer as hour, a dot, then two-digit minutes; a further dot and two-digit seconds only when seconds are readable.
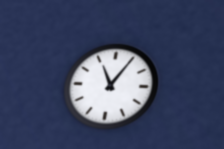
11.05
